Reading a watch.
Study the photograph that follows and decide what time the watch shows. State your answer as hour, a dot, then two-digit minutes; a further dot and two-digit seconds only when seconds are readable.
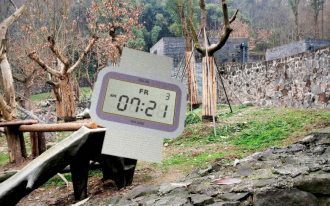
7.21
